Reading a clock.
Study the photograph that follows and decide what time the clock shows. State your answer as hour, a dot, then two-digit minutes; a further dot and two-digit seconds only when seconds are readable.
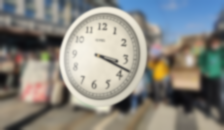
3.18
